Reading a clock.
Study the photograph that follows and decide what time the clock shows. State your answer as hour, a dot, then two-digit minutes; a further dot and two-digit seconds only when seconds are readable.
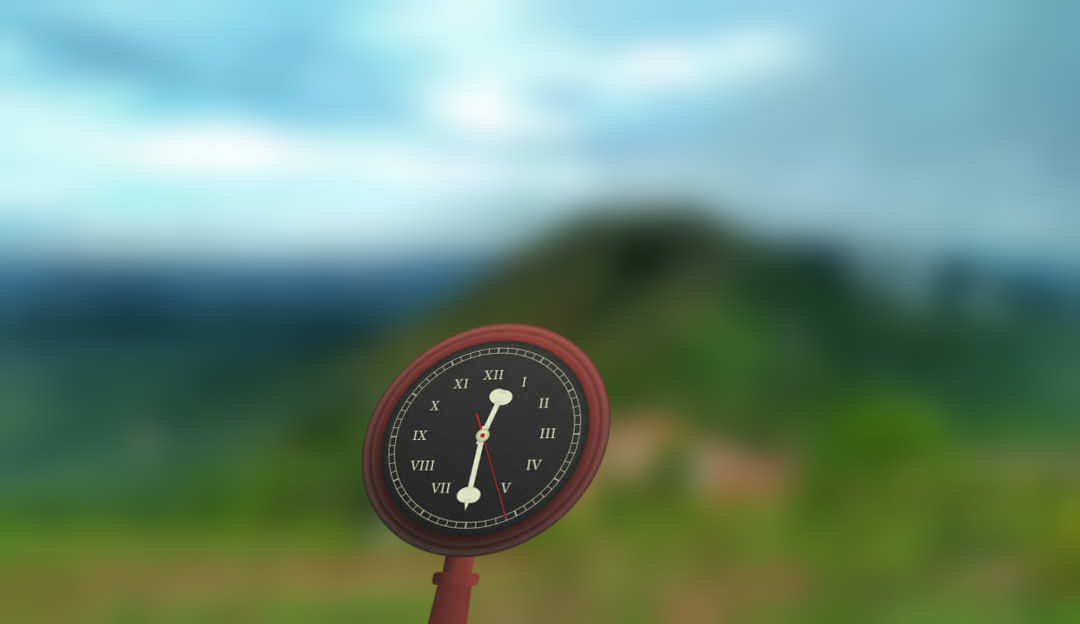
12.30.26
